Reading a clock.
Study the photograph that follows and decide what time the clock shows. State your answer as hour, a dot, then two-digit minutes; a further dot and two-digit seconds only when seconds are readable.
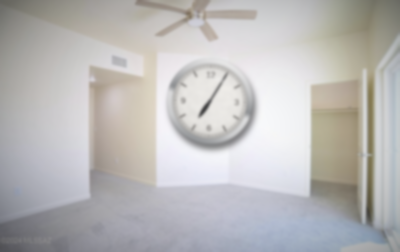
7.05
